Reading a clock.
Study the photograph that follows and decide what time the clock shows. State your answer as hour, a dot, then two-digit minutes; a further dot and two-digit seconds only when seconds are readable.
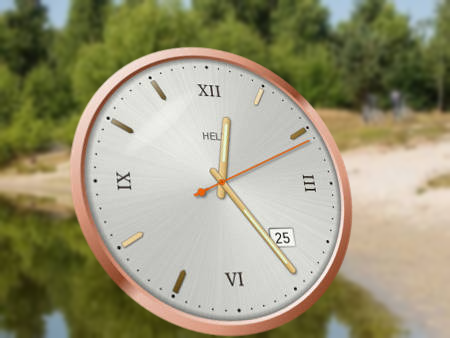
12.24.11
